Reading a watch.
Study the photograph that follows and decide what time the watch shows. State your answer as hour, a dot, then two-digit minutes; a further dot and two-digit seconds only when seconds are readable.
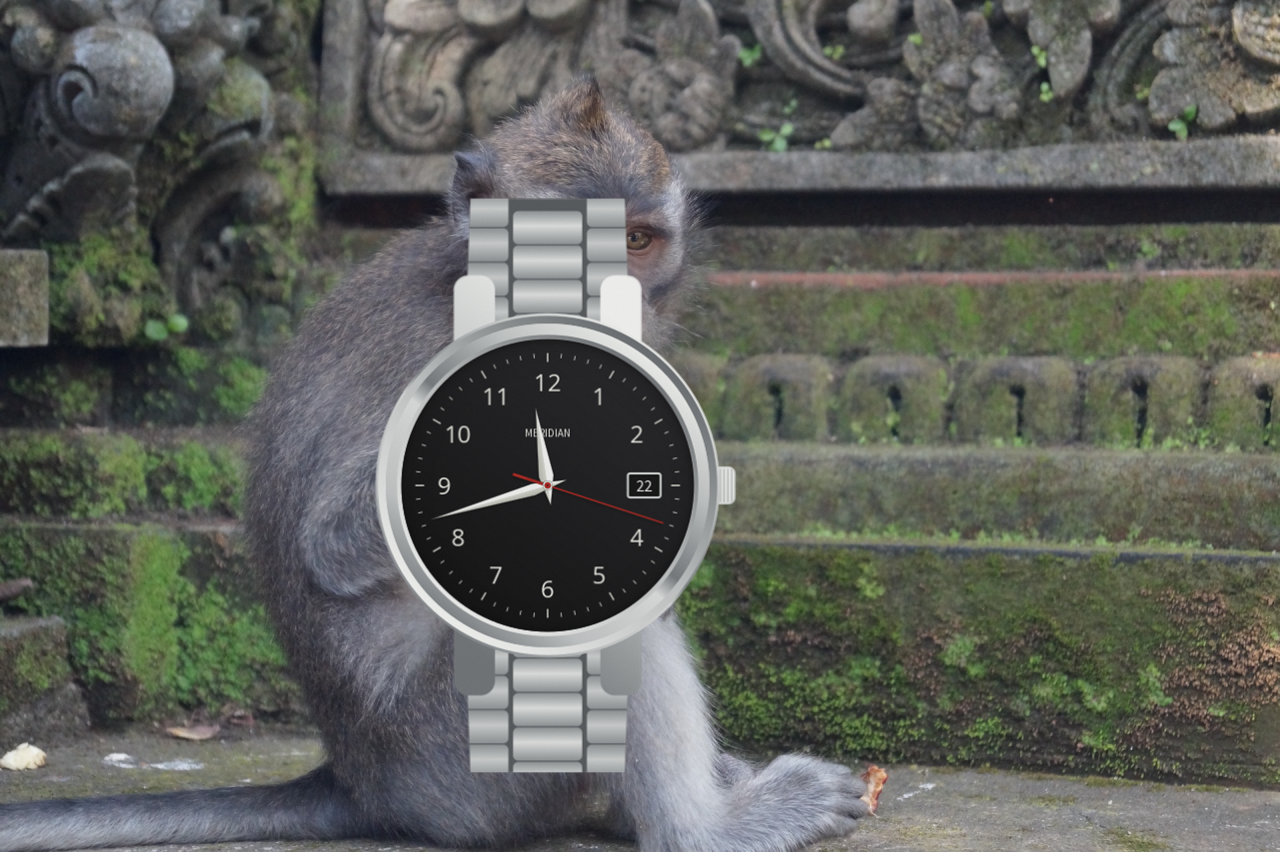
11.42.18
